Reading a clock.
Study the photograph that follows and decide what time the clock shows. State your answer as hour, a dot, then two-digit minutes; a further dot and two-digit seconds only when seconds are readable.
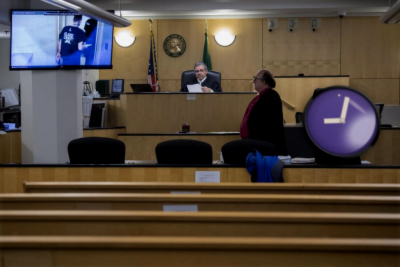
9.03
